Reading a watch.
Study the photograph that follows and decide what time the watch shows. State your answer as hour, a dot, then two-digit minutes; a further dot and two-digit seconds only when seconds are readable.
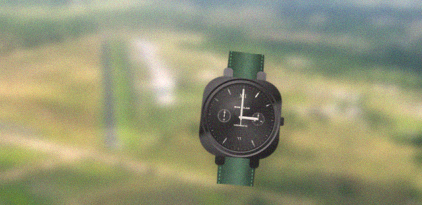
3.00
